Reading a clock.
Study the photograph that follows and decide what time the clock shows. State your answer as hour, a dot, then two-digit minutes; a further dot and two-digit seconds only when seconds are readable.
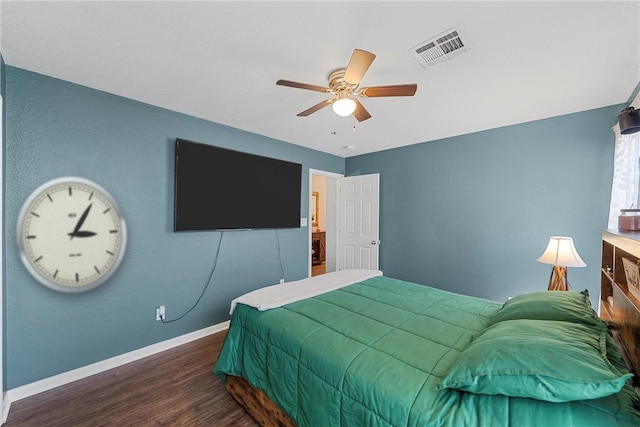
3.06
